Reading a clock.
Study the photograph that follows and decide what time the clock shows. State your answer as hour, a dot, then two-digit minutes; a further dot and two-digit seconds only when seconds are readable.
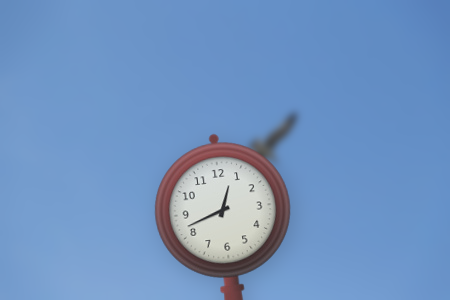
12.42
